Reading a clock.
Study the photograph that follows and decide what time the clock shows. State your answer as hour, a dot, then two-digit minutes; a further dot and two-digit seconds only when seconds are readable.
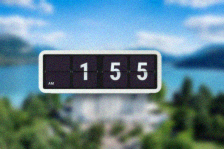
1.55
